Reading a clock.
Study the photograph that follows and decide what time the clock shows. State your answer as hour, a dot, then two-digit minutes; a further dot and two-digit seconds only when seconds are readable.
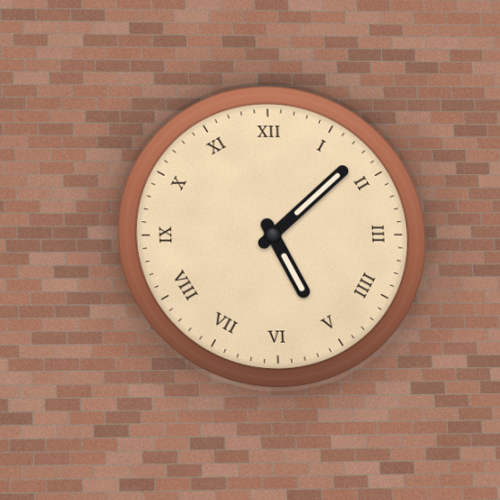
5.08
